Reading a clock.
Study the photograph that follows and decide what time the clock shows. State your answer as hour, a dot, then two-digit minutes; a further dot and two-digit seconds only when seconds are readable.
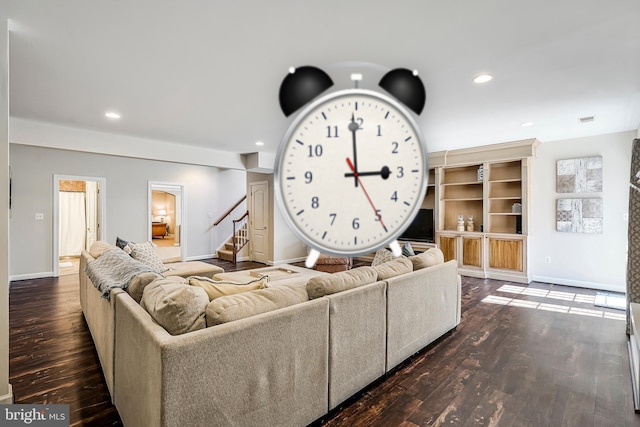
2.59.25
